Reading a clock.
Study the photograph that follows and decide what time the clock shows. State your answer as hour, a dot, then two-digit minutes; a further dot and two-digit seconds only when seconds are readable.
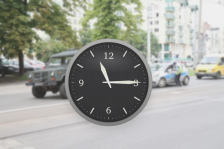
11.15
